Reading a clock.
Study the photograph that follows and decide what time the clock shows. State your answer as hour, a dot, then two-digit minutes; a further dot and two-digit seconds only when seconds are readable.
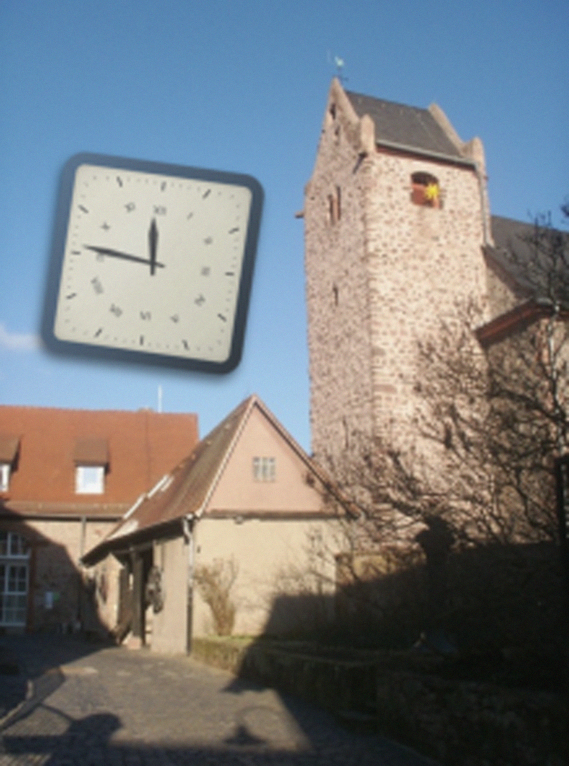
11.46
